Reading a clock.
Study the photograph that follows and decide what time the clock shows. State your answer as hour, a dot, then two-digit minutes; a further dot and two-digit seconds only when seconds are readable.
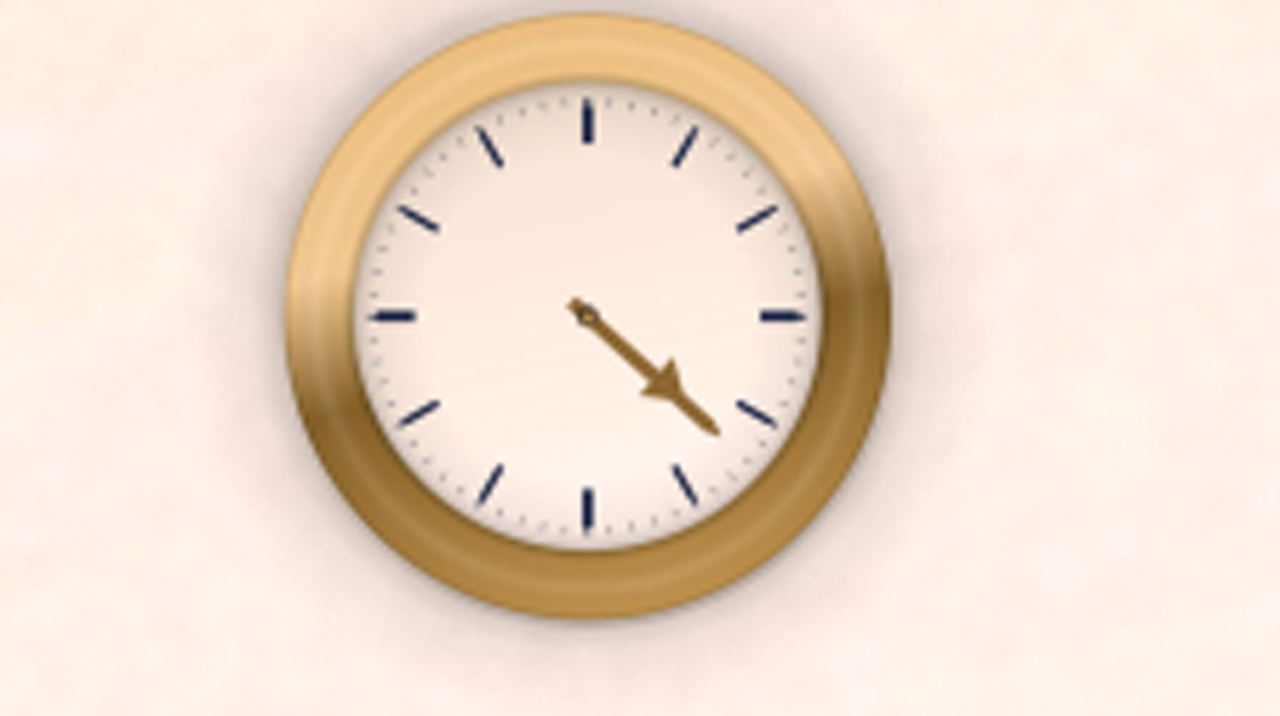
4.22
